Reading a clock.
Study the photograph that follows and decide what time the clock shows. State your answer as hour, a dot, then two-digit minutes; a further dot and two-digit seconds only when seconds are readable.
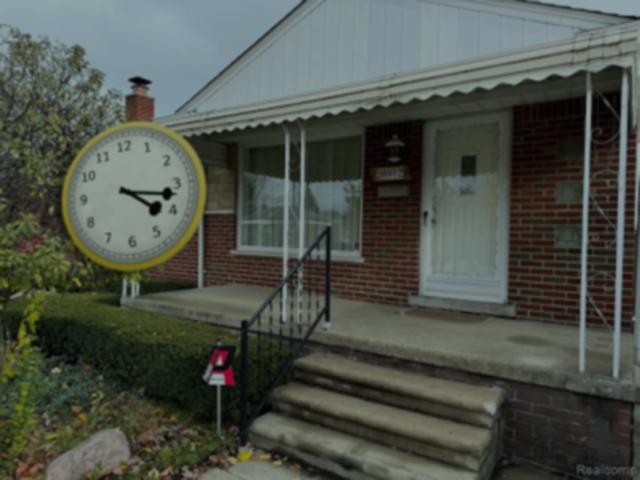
4.17
